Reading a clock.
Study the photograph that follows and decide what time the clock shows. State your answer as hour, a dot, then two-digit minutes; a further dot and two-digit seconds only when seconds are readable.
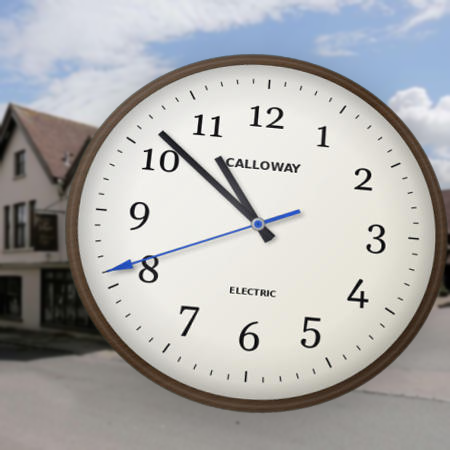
10.51.41
